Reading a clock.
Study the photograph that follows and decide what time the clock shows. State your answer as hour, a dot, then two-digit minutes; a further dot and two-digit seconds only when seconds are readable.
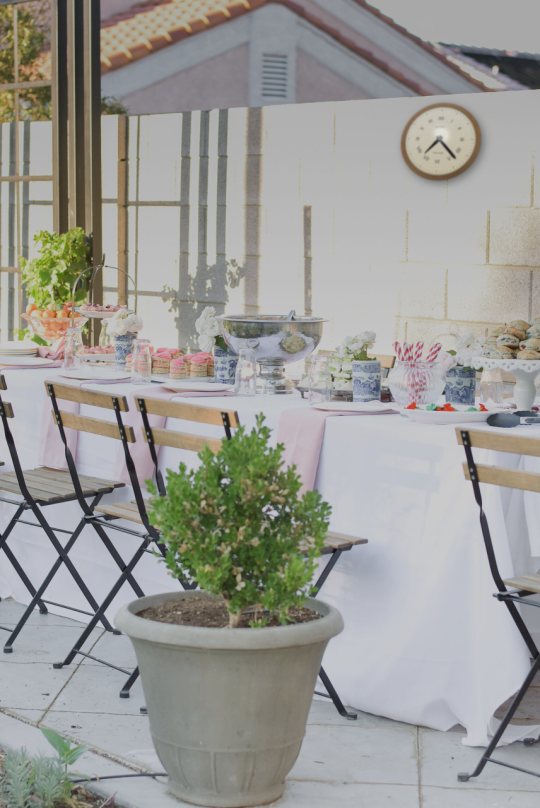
7.23
